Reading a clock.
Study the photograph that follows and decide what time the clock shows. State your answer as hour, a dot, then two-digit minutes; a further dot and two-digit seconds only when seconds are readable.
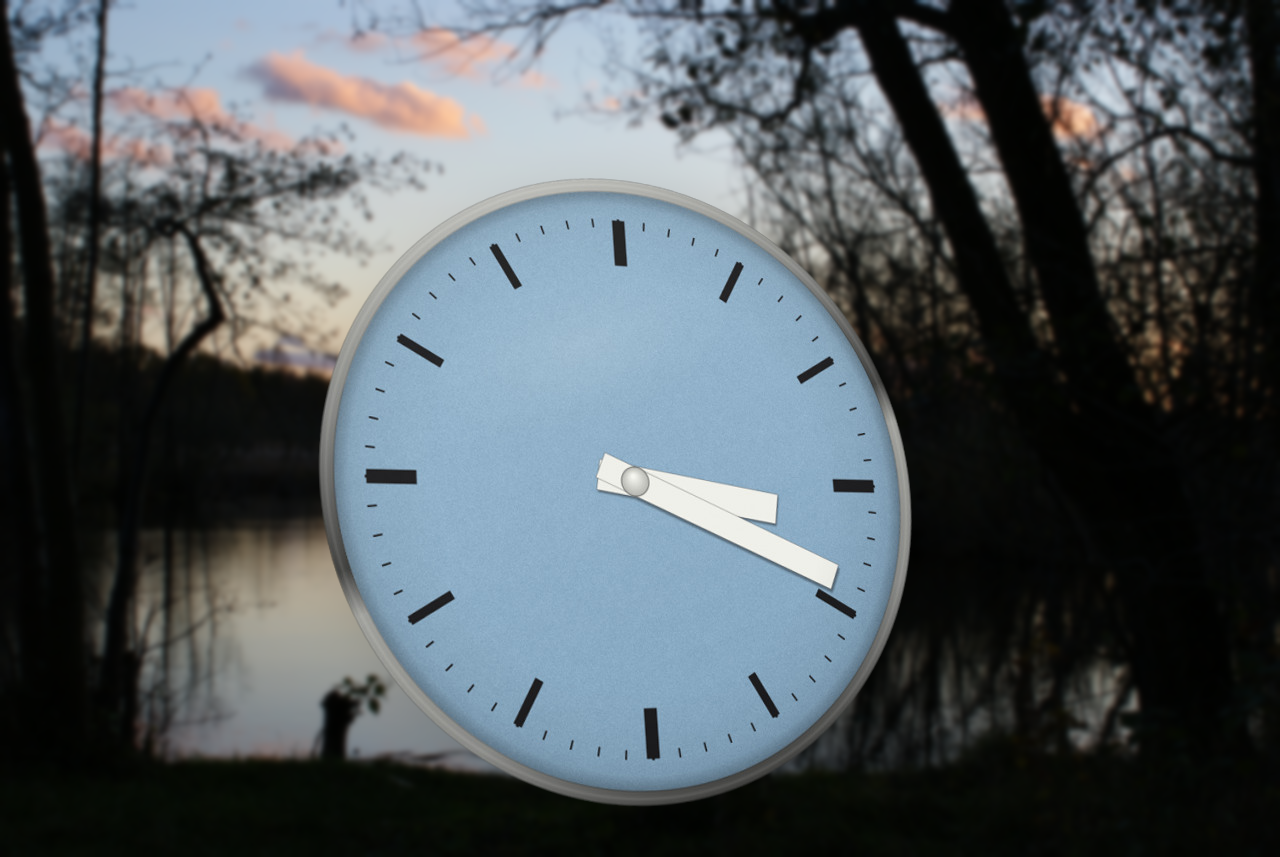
3.19
